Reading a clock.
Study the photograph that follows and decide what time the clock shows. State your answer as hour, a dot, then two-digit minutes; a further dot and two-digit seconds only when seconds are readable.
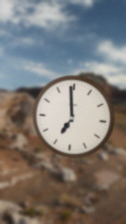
6.59
